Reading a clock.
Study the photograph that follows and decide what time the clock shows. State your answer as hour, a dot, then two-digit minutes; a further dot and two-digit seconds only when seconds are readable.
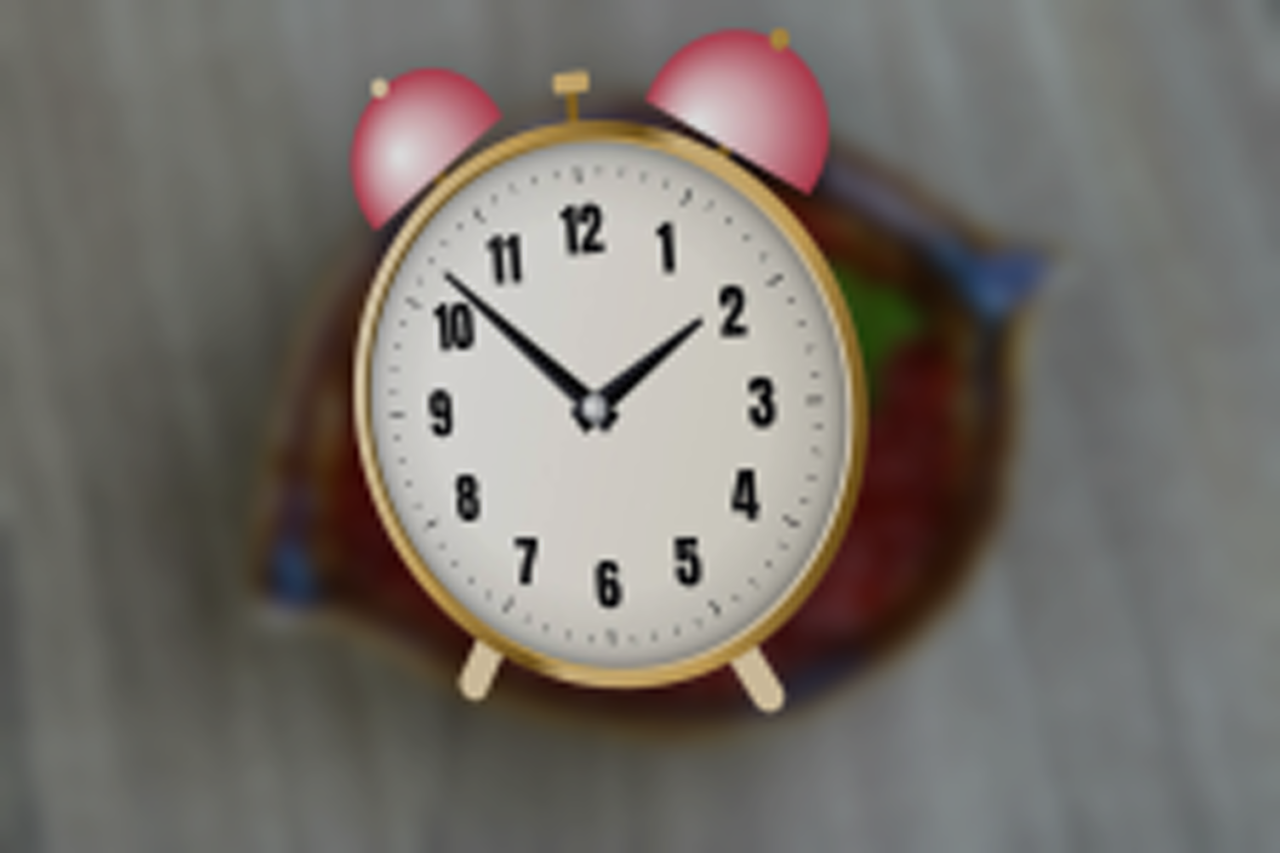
1.52
